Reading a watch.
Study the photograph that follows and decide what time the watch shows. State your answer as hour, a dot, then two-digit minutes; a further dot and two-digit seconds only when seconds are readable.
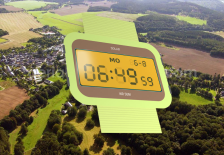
6.49.59
